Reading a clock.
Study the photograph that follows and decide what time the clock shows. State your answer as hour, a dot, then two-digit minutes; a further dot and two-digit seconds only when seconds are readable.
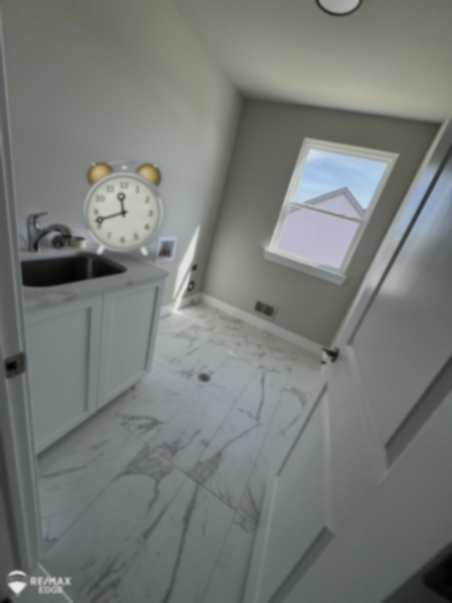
11.42
